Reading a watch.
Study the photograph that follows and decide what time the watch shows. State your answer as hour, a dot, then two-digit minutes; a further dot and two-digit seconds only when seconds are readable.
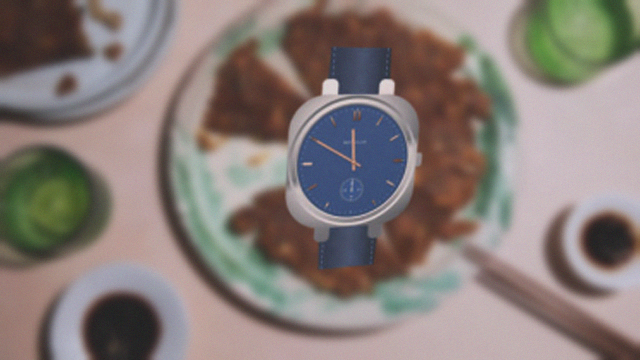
11.50
